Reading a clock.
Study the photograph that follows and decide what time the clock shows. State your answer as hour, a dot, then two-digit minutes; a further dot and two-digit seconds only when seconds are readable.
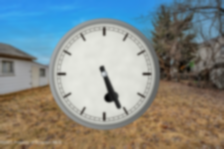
5.26
